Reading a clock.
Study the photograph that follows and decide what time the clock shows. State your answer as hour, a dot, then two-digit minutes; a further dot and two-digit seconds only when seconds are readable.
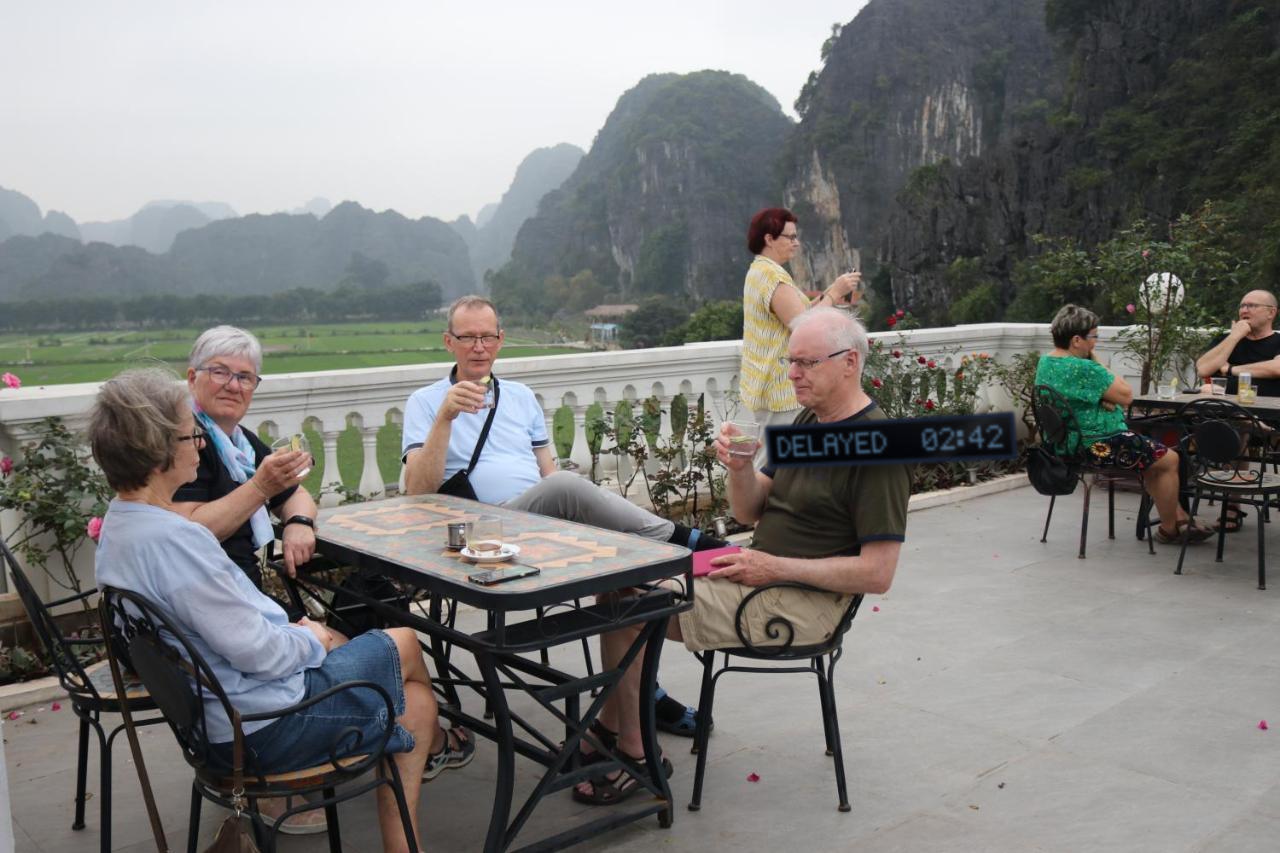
2.42
